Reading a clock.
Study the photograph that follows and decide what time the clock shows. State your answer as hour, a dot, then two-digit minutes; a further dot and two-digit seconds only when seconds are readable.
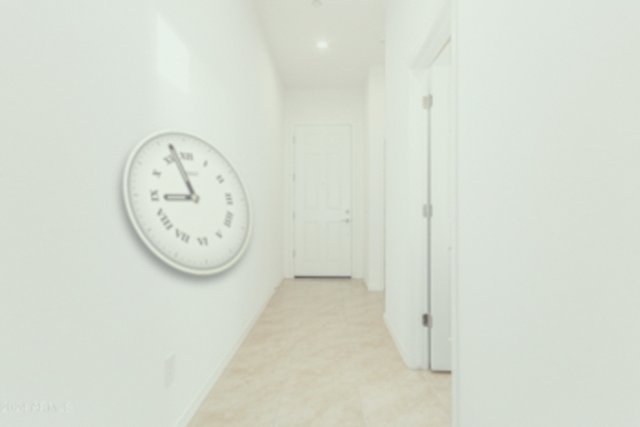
8.57
